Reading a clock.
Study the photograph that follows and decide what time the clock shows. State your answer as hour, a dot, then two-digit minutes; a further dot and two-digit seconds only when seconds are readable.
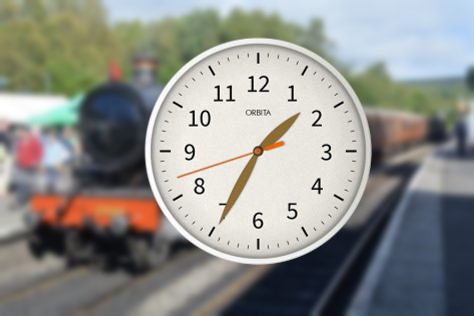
1.34.42
